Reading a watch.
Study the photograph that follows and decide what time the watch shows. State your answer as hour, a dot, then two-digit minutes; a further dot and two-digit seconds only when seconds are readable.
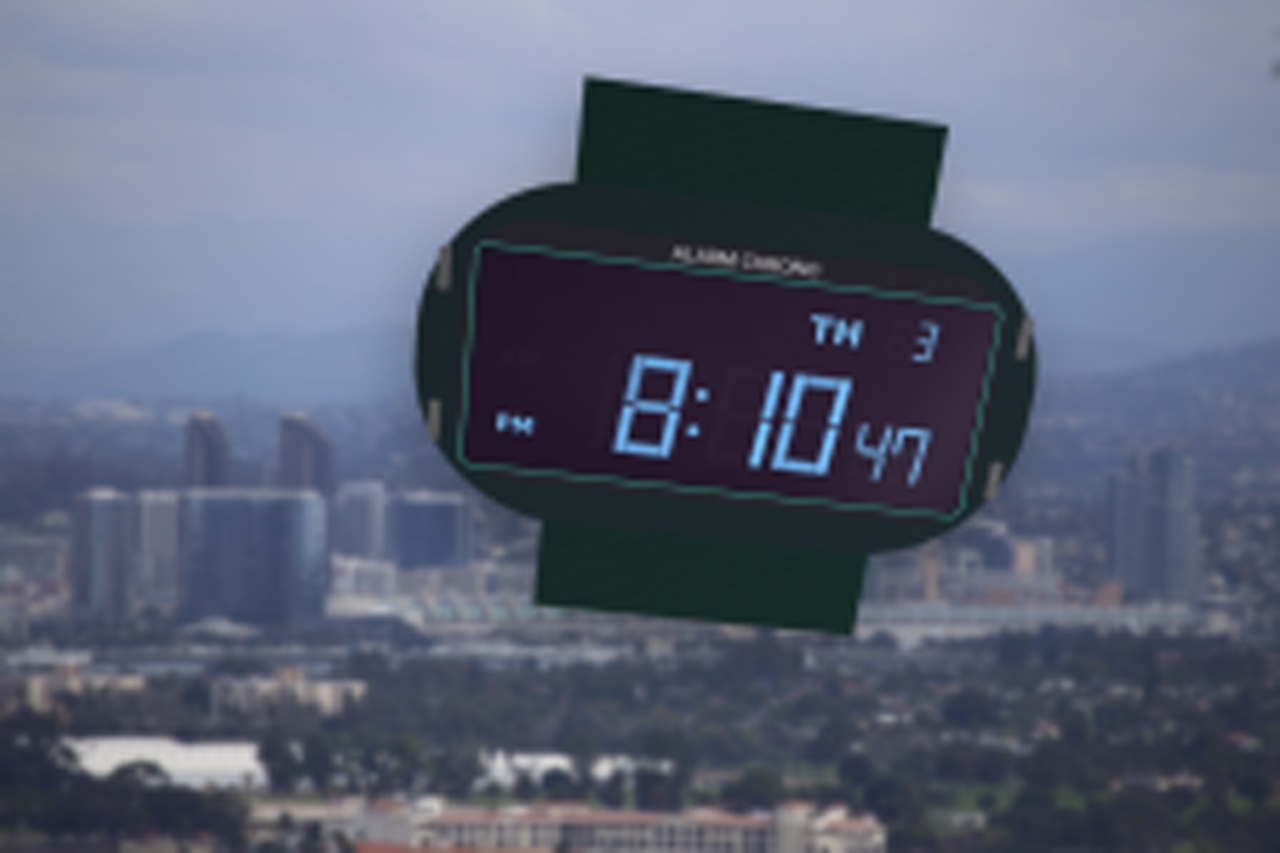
8.10.47
